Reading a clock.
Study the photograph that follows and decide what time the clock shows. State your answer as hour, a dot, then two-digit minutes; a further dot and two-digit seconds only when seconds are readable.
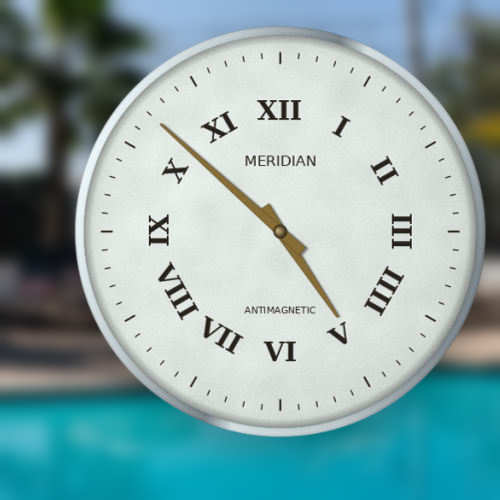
4.52
